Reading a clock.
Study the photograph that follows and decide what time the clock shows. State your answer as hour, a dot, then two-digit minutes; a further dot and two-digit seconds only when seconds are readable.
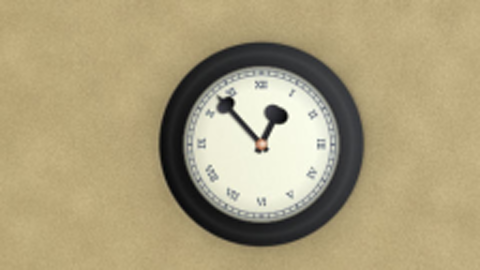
12.53
